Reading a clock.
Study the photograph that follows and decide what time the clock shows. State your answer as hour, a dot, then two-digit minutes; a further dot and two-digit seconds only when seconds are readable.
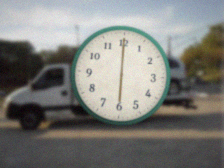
6.00
